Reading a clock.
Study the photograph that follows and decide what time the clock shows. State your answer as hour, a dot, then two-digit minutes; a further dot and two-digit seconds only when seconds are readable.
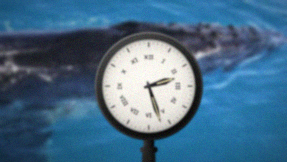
2.27
